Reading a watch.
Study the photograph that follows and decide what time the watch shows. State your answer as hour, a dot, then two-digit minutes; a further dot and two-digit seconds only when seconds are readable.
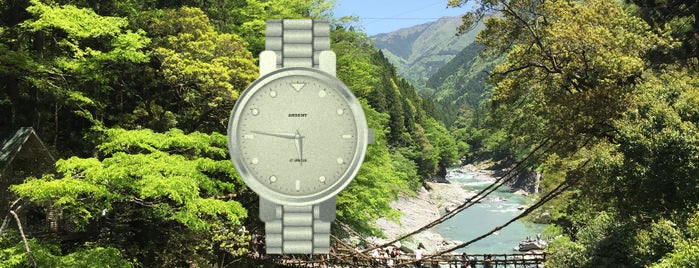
5.46
